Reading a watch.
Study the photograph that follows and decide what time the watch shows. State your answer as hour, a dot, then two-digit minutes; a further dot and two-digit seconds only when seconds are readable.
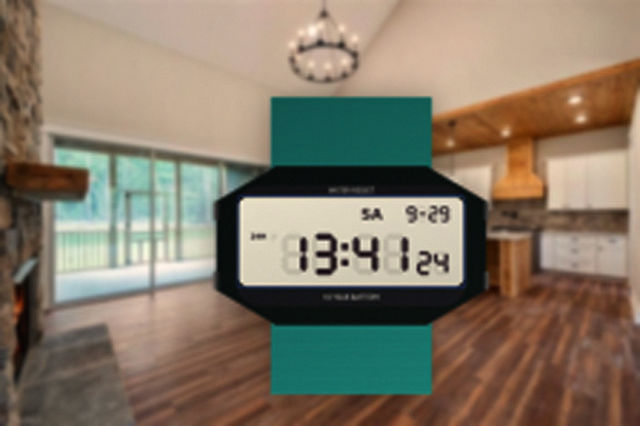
13.41.24
